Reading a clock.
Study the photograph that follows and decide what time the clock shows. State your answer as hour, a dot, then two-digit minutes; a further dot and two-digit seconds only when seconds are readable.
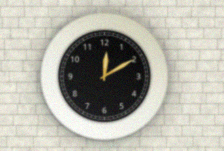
12.10
